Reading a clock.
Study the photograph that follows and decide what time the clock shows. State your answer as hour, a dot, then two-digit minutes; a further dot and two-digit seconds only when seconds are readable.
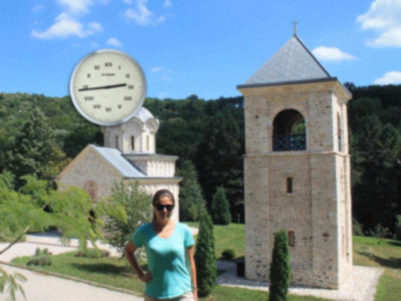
2.44
